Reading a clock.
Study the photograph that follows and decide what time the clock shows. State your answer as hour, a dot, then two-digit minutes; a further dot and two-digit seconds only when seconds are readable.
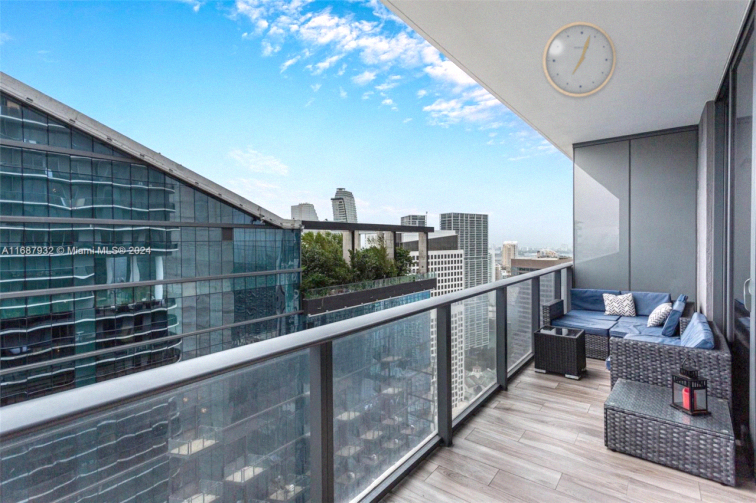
7.03
